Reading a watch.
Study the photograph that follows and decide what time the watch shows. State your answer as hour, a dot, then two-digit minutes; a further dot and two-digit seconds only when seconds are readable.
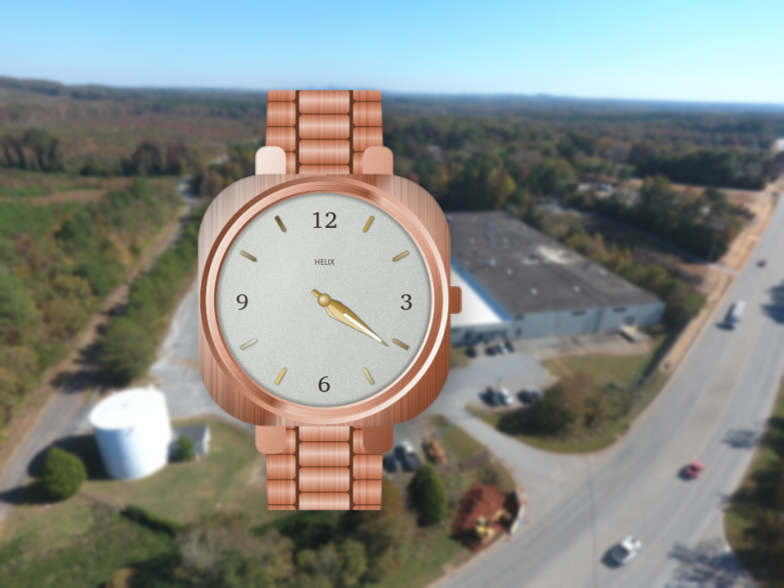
4.21
